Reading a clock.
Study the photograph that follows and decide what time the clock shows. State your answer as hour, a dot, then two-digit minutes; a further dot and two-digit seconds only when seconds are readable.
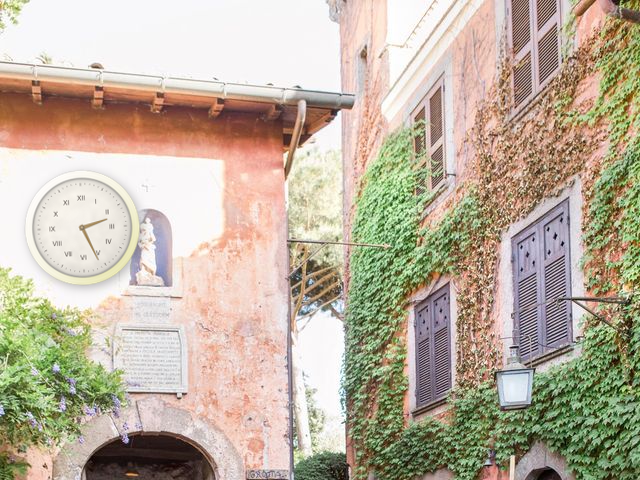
2.26
